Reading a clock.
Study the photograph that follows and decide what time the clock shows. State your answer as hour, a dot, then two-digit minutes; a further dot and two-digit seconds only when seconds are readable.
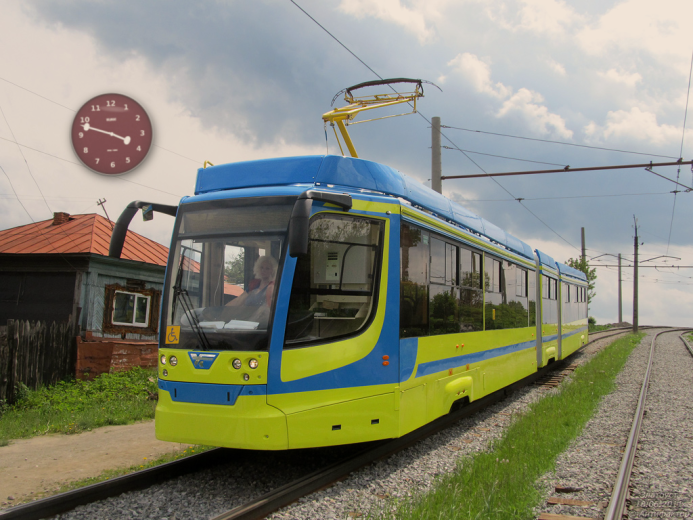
3.48
